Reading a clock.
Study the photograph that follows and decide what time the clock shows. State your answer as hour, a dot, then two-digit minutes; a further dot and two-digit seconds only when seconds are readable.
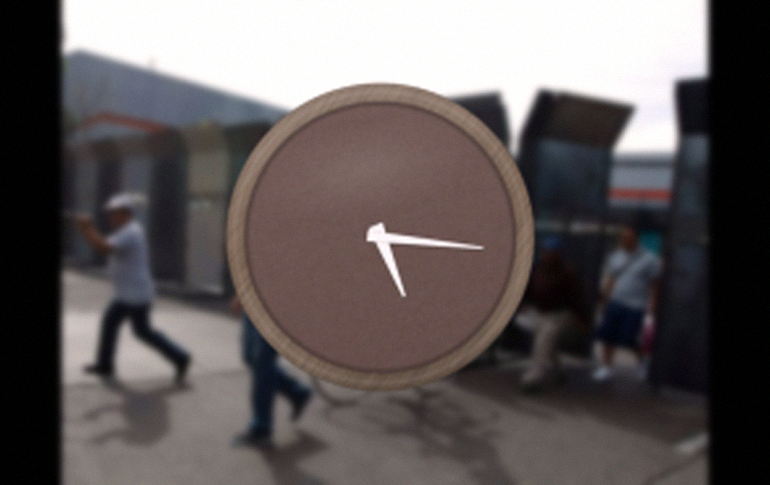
5.16
